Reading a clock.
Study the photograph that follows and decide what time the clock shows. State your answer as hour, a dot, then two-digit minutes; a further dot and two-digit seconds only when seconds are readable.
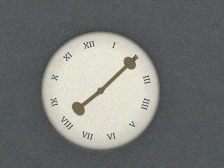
8.10
